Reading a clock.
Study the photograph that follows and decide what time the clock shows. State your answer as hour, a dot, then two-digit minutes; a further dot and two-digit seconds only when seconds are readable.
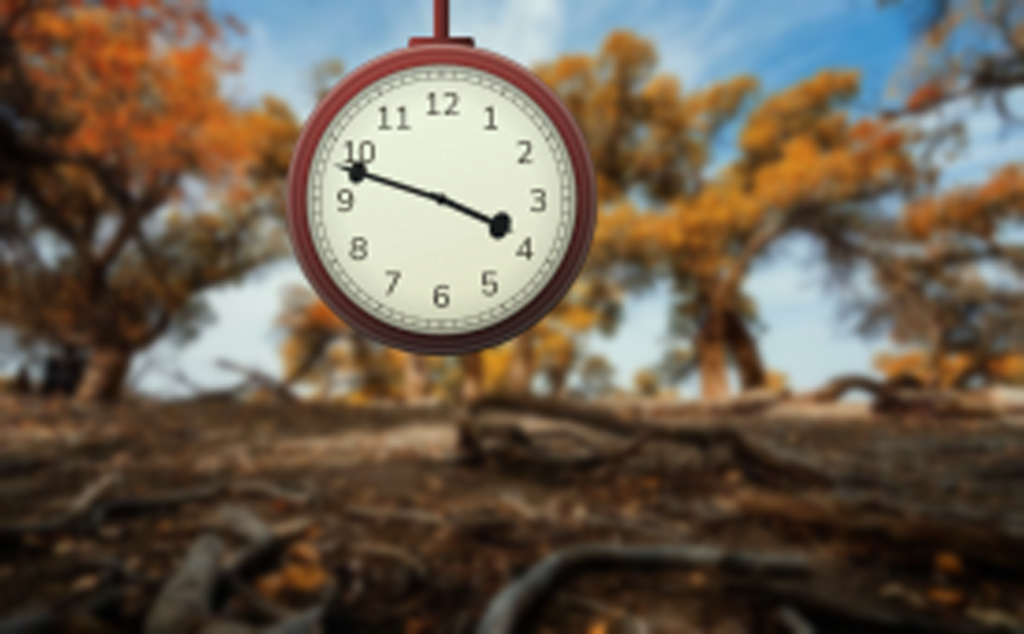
3.48
